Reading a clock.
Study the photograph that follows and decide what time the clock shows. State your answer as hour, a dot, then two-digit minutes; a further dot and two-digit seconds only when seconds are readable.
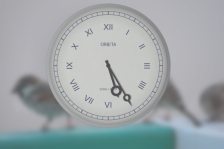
5.25
